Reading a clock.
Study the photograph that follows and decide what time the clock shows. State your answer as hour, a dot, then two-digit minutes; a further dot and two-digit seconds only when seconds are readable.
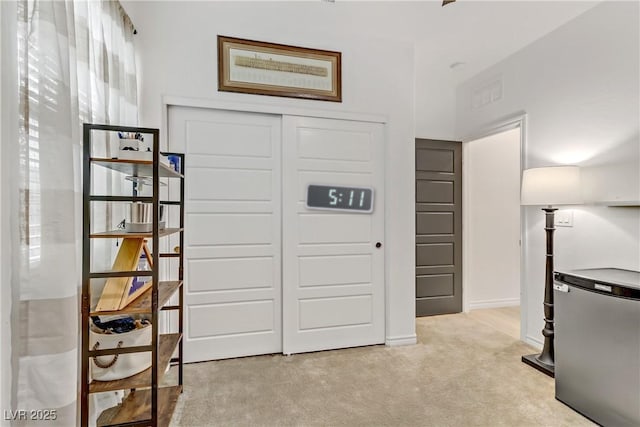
5.11
